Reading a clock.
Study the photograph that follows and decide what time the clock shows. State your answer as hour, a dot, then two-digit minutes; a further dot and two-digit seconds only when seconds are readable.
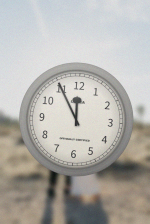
11.55
